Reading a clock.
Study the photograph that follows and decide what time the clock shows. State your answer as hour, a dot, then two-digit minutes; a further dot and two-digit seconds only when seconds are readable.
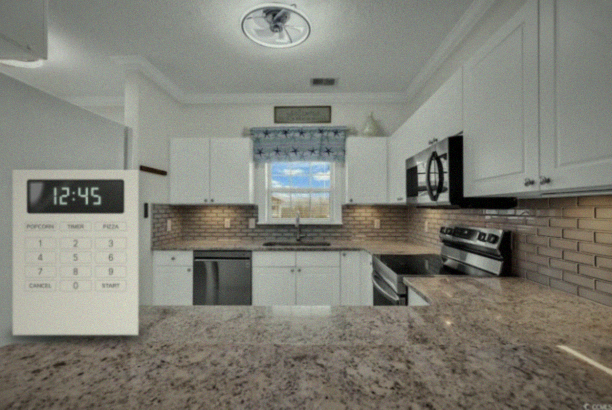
12.45
